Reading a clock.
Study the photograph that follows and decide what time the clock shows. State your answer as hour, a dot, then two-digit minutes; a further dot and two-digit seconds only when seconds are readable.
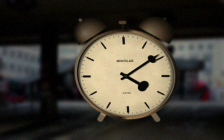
4.09
